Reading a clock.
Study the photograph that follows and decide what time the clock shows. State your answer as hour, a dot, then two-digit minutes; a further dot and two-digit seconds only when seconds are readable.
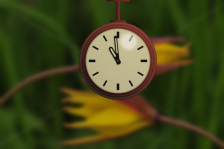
10.59
